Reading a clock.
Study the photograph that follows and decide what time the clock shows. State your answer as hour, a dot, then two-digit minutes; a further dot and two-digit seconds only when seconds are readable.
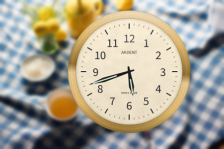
5.42
